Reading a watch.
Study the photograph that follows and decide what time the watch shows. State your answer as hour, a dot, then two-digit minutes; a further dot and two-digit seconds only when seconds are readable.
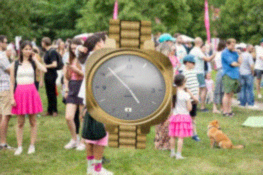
4.53
